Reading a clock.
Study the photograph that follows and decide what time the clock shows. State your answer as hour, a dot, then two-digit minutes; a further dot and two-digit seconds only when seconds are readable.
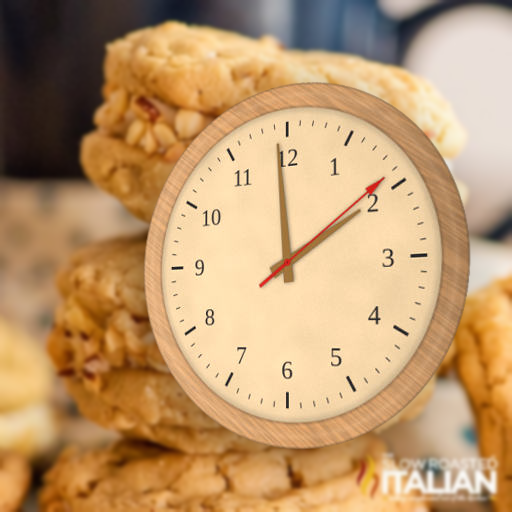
1.59.09
